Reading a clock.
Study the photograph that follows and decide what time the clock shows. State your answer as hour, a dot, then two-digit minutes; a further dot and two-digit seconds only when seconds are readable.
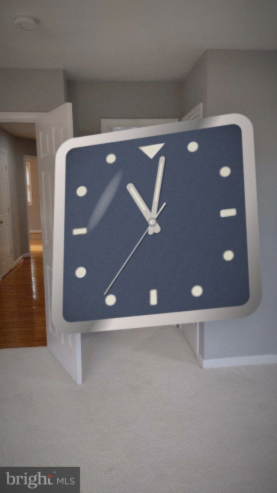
11.01.36
